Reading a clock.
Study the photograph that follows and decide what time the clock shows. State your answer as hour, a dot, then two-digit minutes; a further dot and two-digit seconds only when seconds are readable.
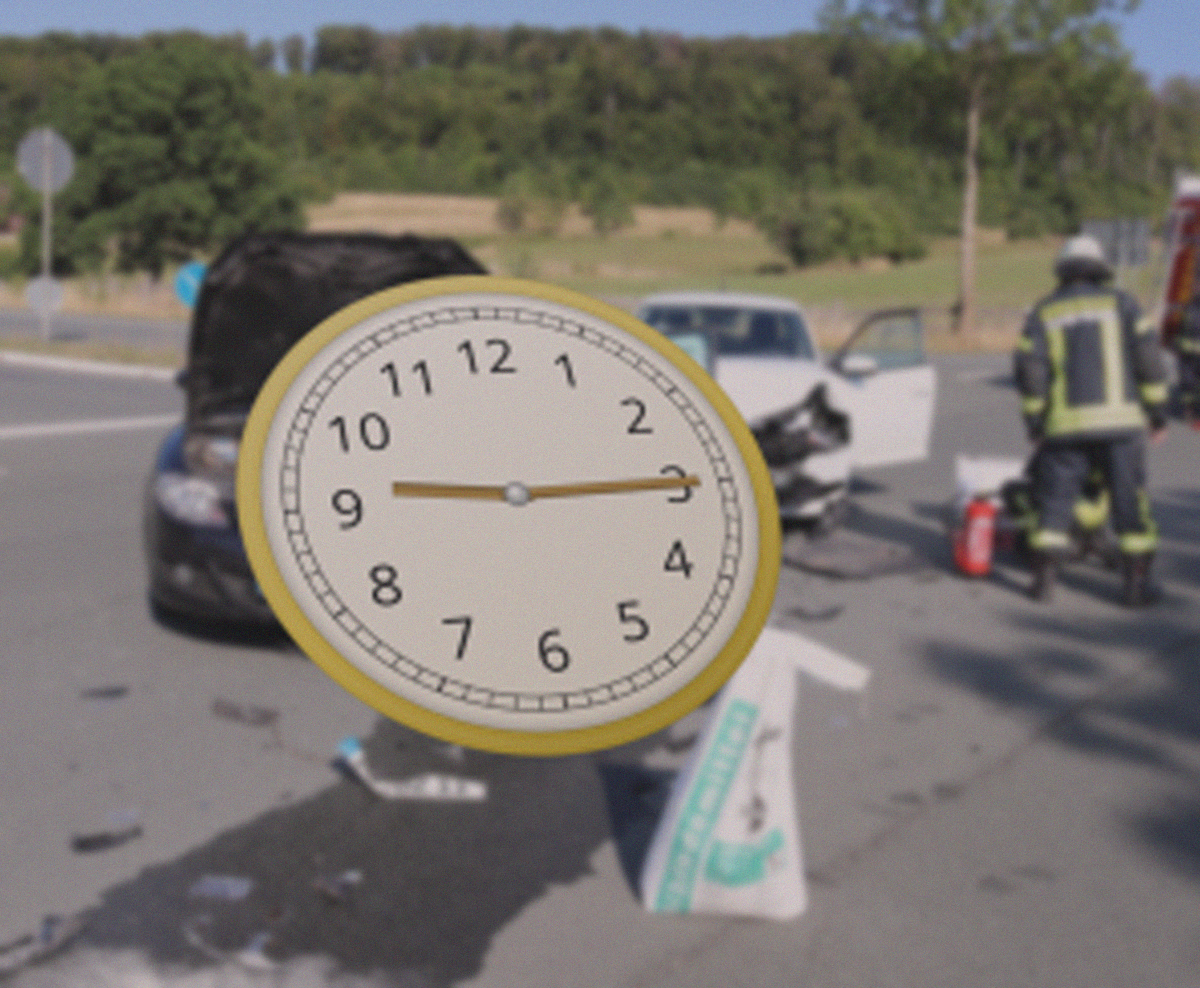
9.15
